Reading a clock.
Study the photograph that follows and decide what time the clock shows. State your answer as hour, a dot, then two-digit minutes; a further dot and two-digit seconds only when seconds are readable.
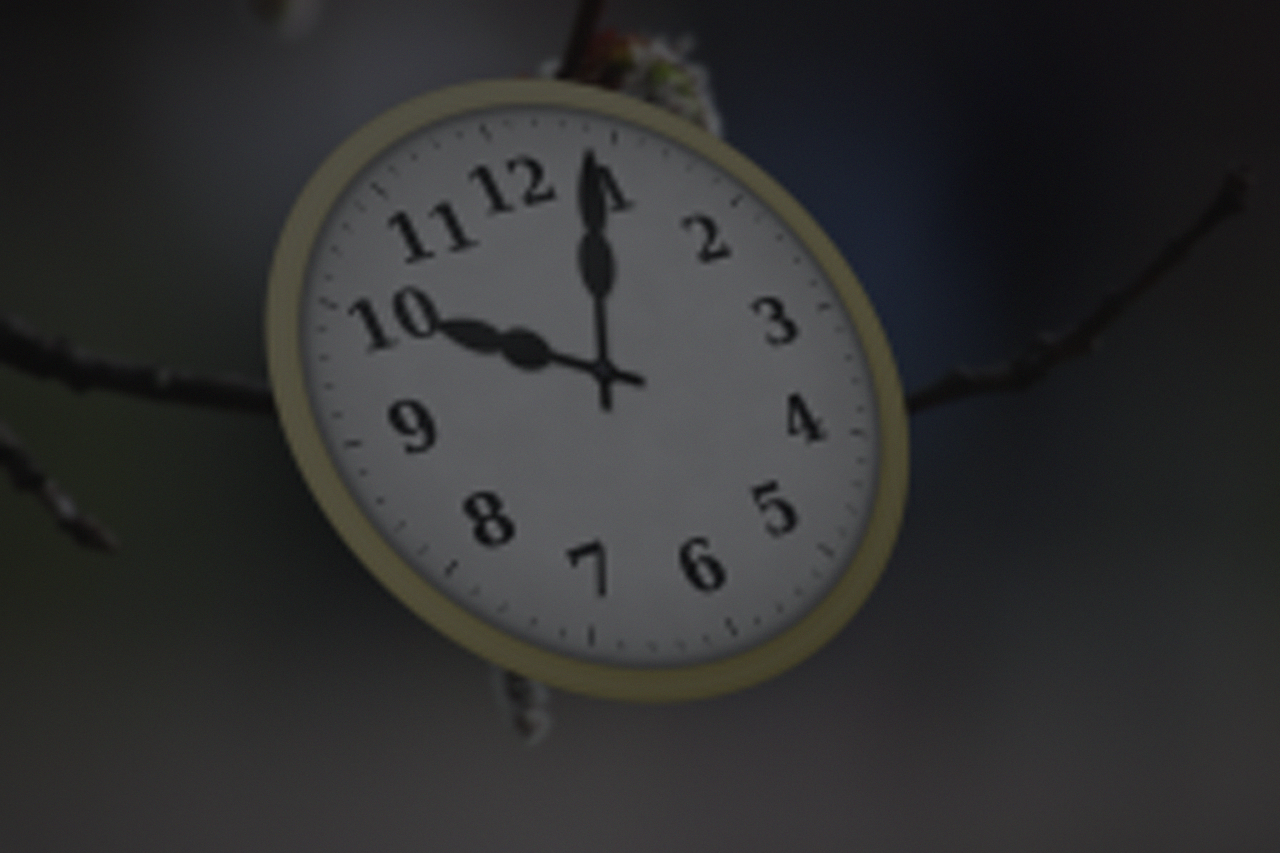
10.04
